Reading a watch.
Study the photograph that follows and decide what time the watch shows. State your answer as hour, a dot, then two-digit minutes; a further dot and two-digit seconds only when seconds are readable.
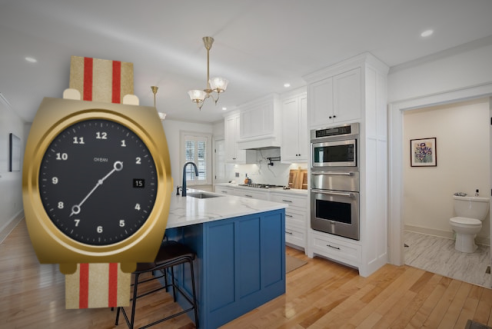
1.37
